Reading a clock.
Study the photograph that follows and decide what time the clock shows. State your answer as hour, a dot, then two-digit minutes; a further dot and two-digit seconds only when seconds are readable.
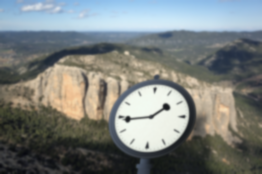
1.44
